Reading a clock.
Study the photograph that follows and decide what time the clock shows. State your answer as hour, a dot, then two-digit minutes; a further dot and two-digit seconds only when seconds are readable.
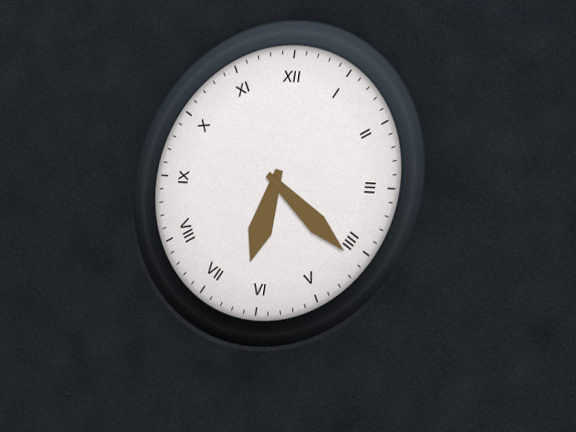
6.21
